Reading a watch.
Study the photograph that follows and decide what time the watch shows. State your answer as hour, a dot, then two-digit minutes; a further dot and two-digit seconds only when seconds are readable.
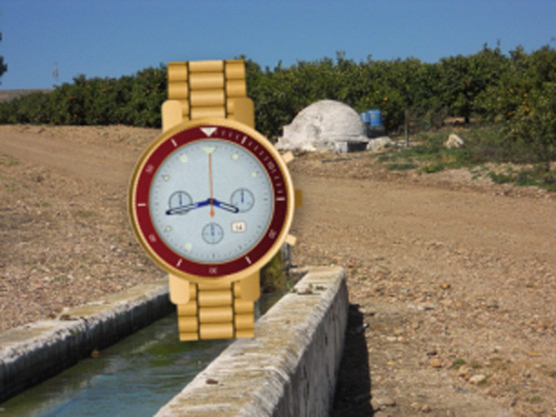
3.43
